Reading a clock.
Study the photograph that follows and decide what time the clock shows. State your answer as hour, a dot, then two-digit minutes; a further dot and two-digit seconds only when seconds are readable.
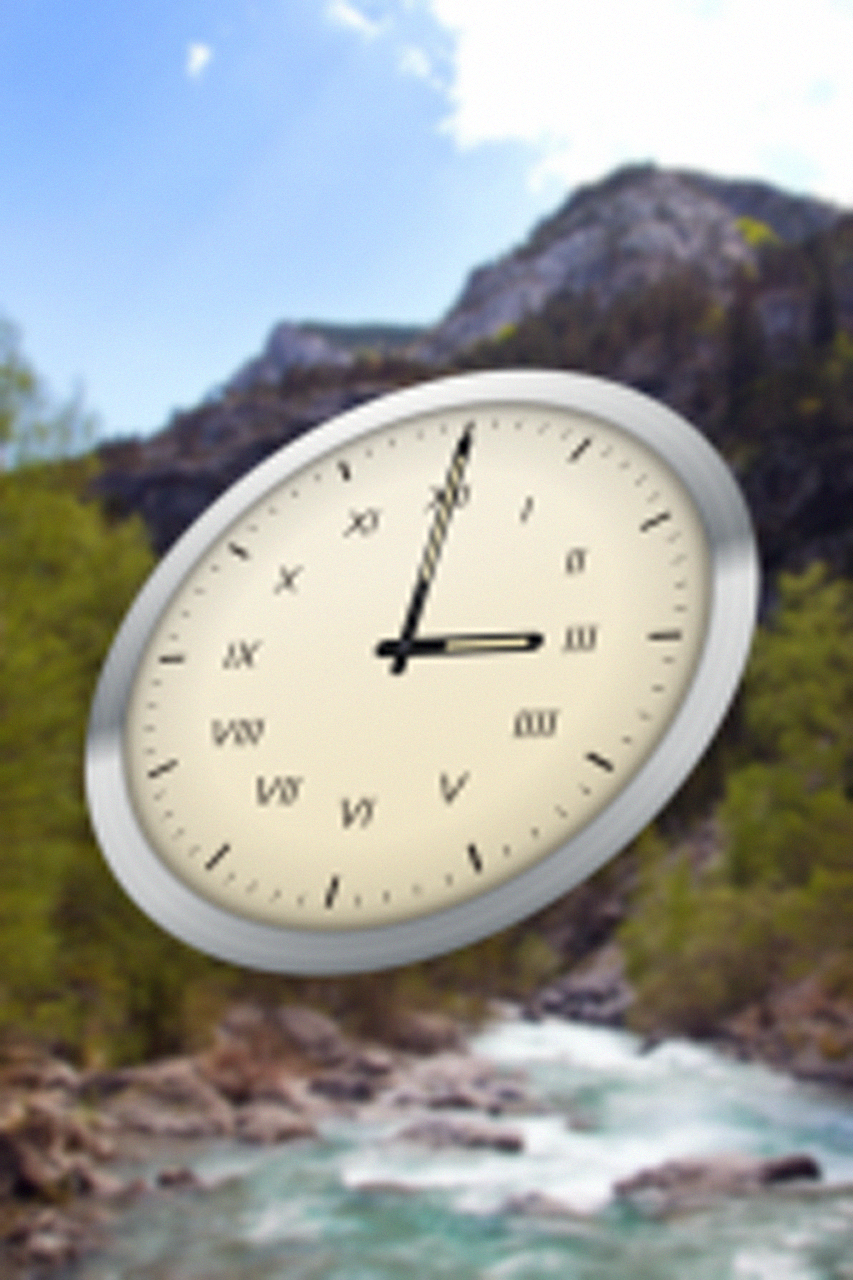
3.00
